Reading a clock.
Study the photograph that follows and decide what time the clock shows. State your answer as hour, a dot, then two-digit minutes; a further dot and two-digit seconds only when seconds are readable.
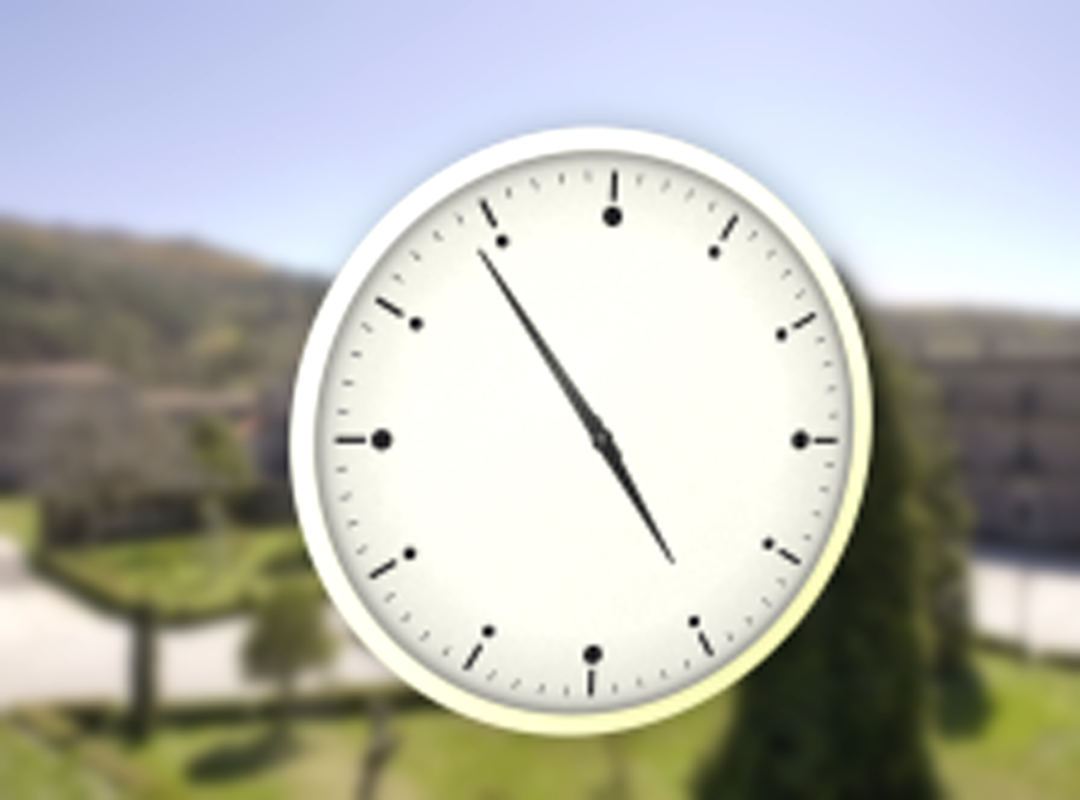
4.54
